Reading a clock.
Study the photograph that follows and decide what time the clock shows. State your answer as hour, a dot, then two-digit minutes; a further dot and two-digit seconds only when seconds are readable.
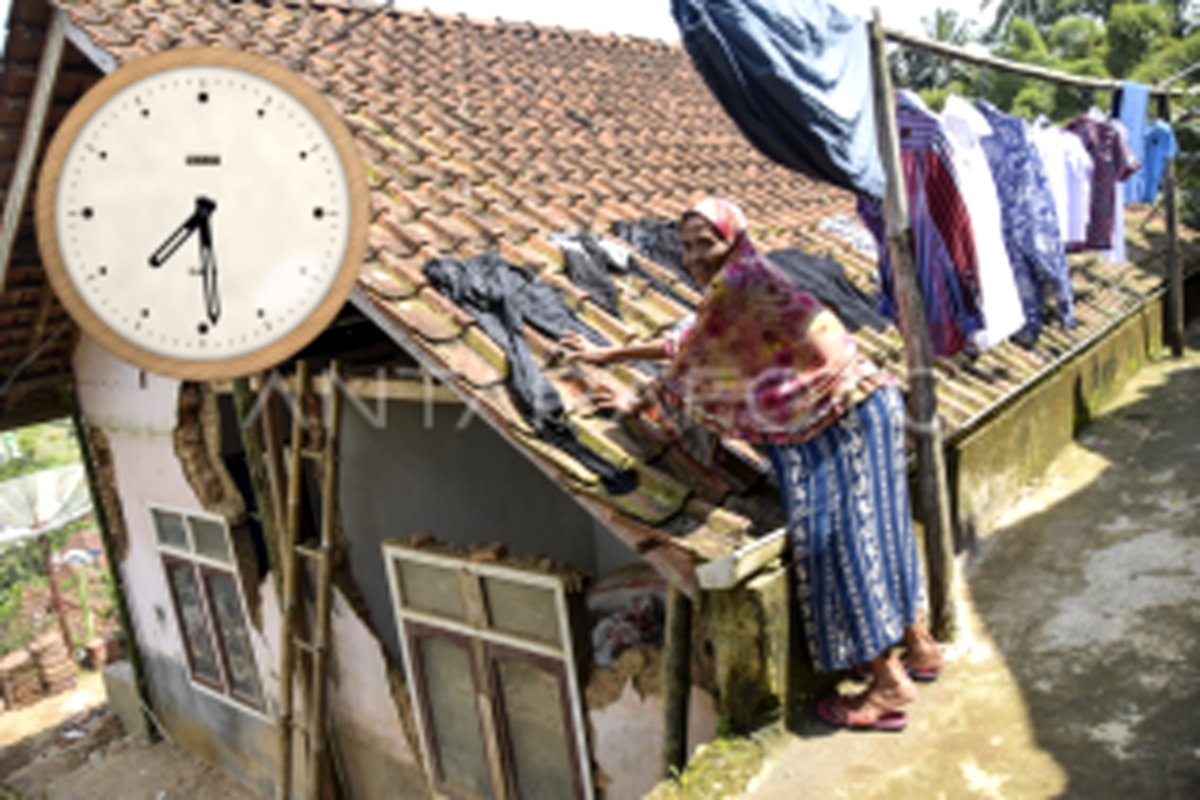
7.29
